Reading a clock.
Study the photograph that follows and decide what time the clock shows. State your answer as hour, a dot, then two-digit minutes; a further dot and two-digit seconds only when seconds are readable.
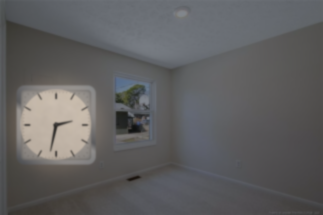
2.32
